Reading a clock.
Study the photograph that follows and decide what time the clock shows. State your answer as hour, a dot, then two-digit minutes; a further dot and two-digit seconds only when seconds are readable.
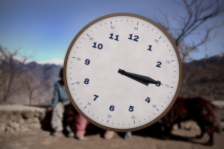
3.15
